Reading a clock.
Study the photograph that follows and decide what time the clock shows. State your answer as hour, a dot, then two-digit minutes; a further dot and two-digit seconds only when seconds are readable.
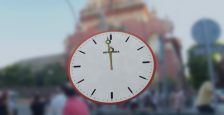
11.59
